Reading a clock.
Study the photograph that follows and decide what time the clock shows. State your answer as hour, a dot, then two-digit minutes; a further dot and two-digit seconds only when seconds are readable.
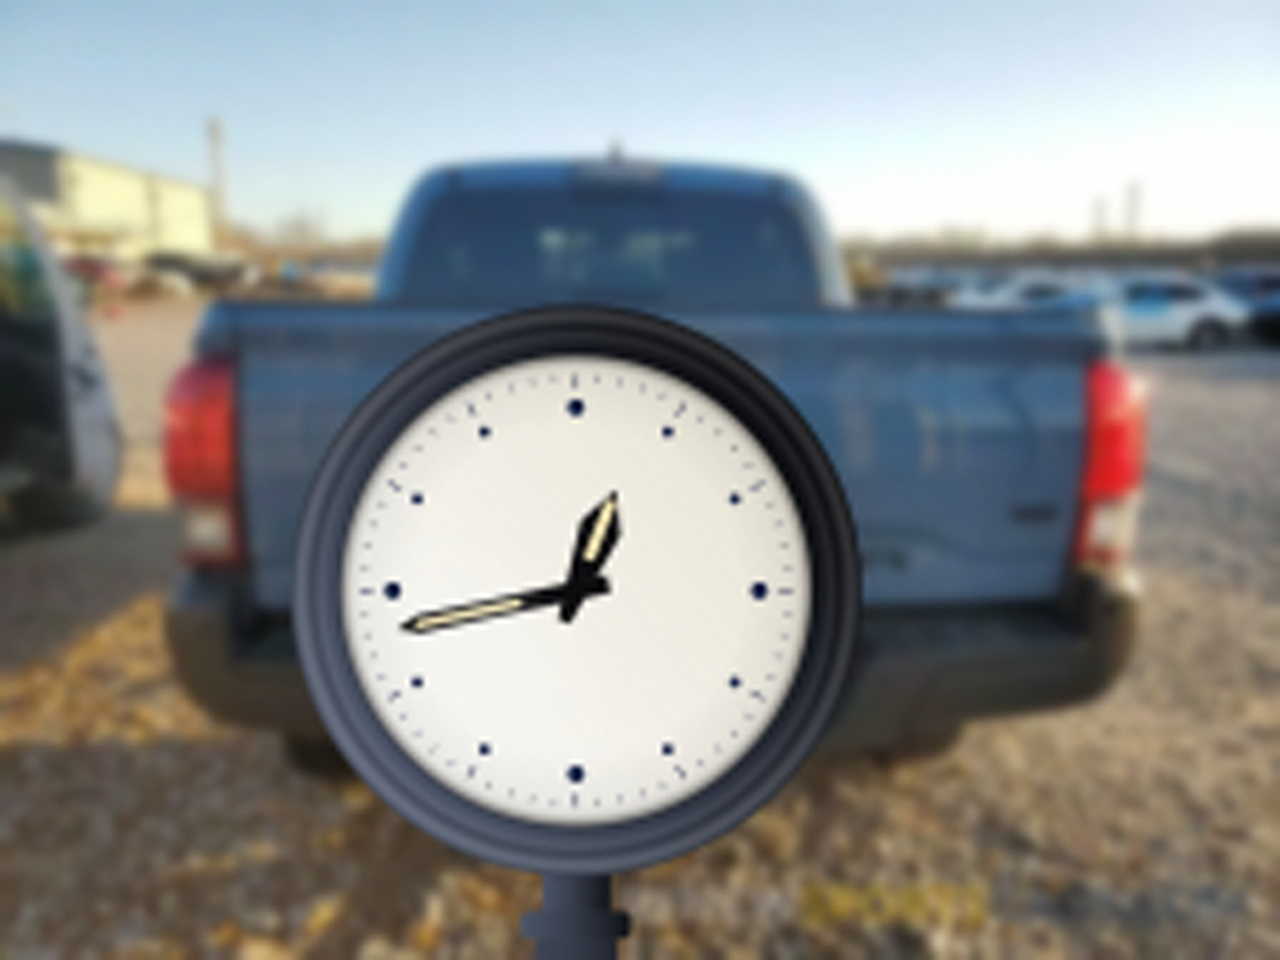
12.43
